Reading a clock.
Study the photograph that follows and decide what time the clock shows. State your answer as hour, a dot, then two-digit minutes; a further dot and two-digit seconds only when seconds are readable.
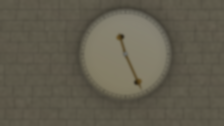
11.26
